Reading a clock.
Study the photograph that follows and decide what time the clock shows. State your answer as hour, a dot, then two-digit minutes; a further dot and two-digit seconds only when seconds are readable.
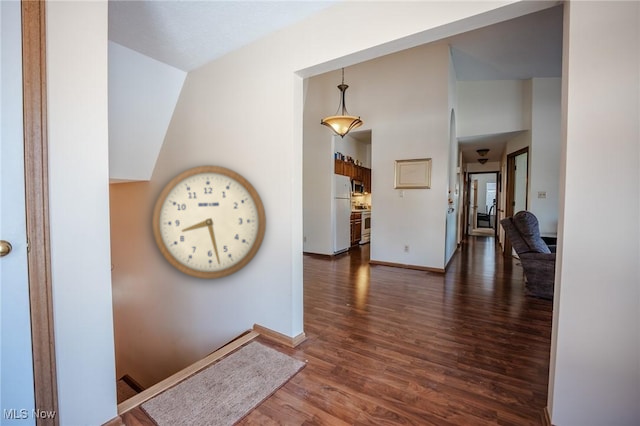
8.28
